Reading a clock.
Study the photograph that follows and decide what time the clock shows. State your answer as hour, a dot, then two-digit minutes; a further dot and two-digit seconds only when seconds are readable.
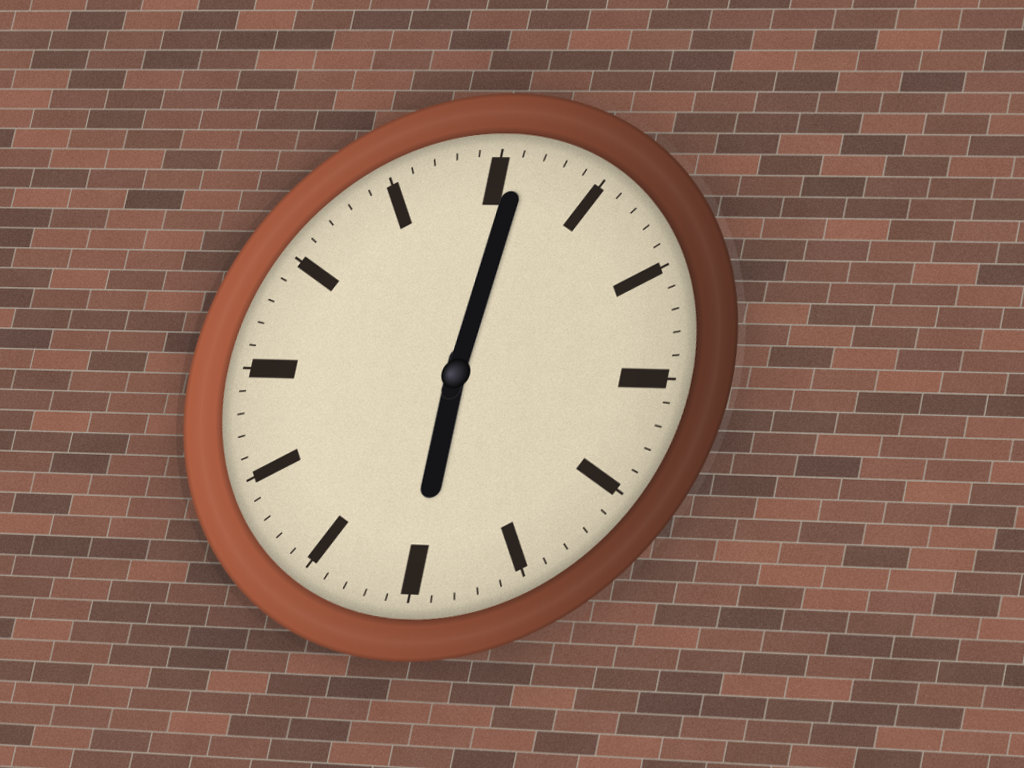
6.01
